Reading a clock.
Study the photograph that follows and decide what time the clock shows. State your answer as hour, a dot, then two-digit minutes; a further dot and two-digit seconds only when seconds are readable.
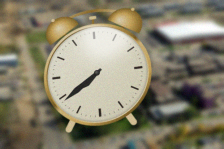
7.39
